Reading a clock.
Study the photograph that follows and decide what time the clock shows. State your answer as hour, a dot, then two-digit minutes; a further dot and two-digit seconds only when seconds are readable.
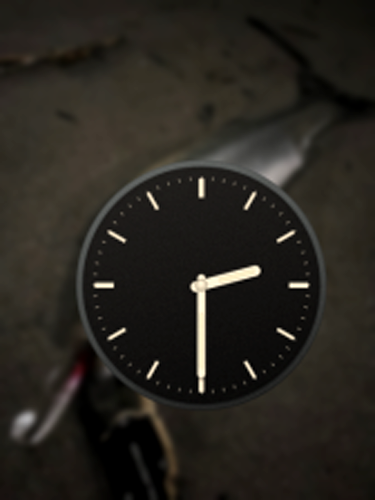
2.30
